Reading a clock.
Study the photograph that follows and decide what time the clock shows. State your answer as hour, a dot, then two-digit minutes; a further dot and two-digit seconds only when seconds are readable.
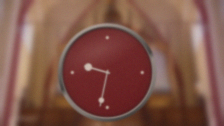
9.32
